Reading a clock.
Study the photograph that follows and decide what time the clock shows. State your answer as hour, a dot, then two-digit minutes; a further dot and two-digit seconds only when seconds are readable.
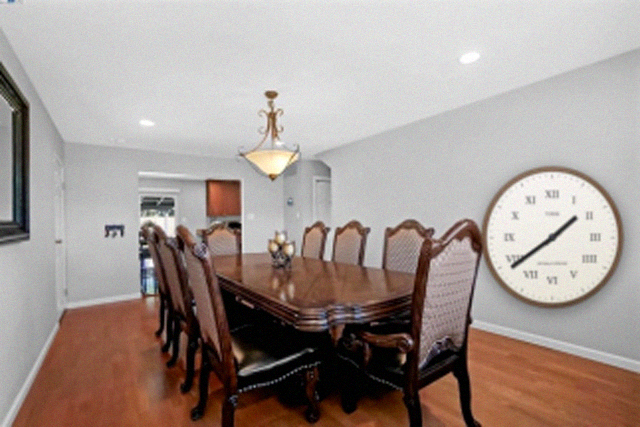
1.39
